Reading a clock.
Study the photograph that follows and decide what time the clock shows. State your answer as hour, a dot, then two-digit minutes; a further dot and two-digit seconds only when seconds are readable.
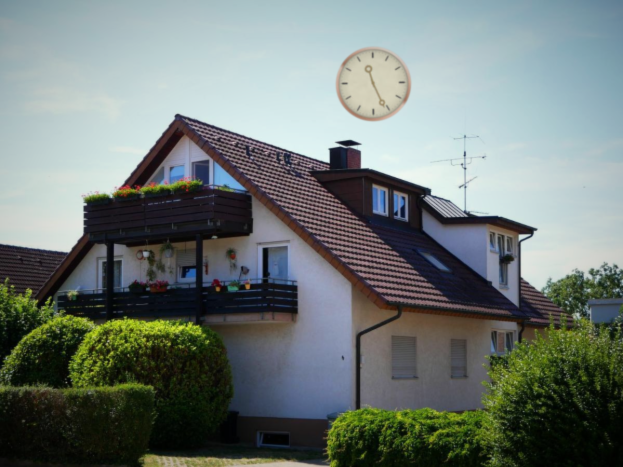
11.26
